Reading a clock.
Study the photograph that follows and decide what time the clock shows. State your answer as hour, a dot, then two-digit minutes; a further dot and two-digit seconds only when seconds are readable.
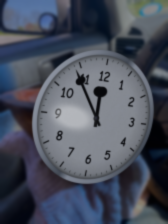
11.54
